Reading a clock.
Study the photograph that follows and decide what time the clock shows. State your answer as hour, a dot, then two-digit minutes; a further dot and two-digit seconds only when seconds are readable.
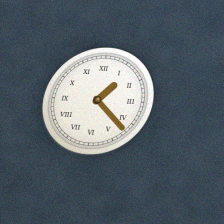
1.22
